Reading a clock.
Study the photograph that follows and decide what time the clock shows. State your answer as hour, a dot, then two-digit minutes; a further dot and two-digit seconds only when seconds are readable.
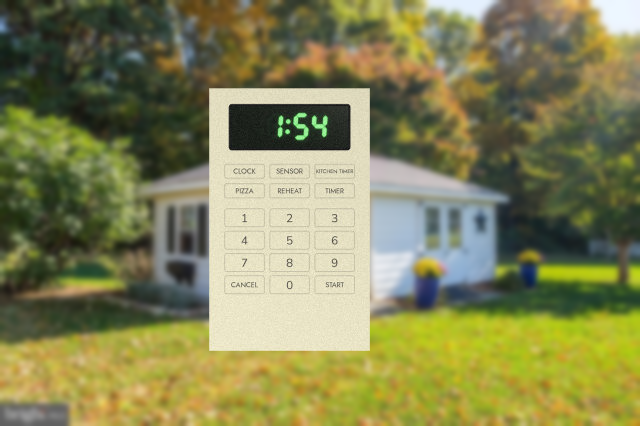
1.54
